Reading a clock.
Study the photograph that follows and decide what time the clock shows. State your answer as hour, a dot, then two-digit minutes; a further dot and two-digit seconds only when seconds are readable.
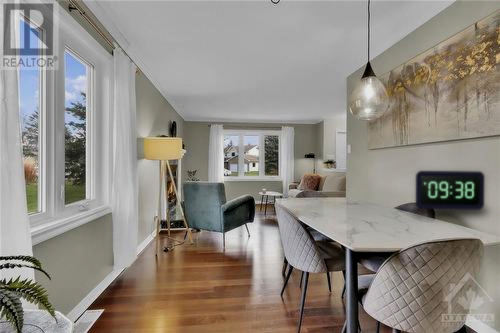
9.38
